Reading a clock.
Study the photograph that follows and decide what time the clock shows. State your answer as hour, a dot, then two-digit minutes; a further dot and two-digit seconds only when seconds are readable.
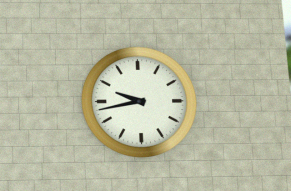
9.43
